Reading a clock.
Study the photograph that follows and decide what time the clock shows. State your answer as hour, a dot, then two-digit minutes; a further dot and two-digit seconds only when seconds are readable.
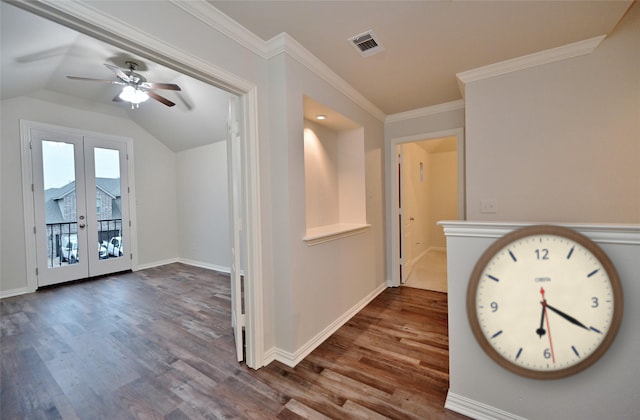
6.20.29
